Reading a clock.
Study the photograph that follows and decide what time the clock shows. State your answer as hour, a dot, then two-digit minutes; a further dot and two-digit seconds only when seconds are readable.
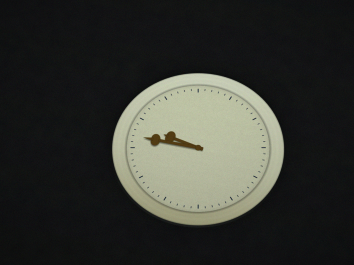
9.47
